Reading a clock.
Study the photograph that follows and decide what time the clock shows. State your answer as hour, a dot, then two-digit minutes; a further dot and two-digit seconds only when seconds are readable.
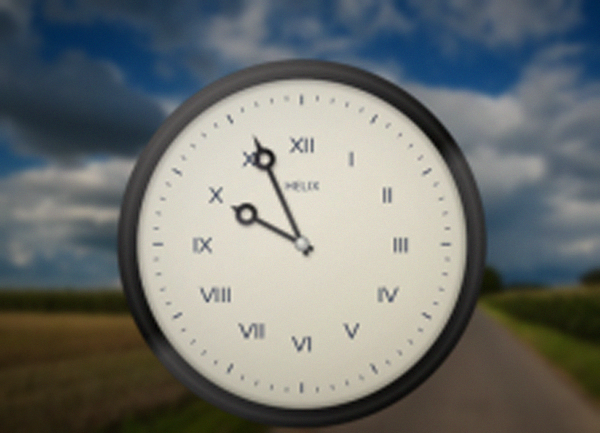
9.56
